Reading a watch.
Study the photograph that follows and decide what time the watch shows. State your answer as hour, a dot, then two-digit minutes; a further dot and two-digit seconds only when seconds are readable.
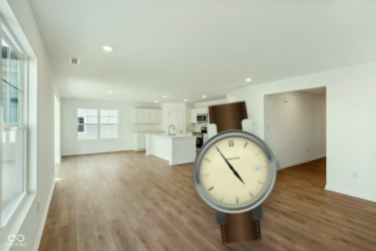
4.55
